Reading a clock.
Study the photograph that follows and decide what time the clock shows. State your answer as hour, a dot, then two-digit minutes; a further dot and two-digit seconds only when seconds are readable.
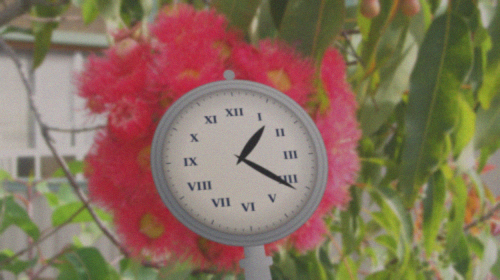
1.21
